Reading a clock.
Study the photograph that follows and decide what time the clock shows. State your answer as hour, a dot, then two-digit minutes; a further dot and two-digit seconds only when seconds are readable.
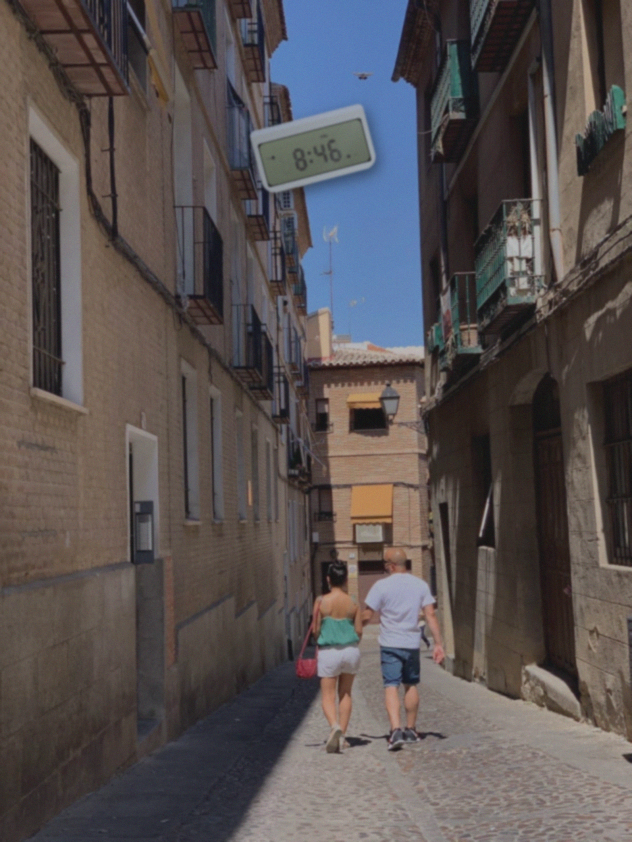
8.46
